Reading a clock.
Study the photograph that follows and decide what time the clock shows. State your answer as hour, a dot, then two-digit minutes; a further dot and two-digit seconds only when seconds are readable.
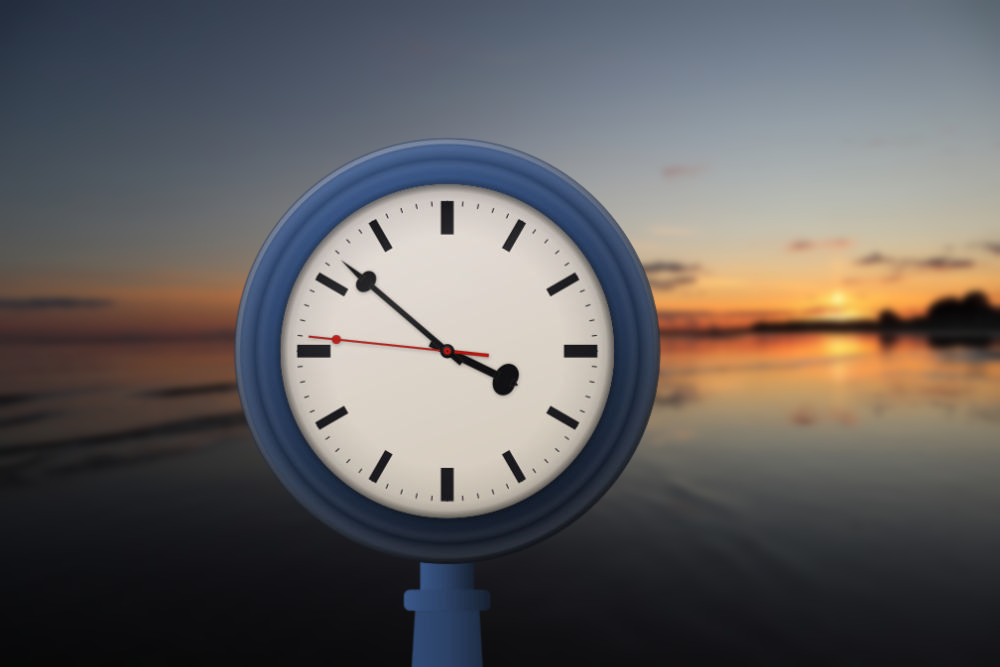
3.51.46
